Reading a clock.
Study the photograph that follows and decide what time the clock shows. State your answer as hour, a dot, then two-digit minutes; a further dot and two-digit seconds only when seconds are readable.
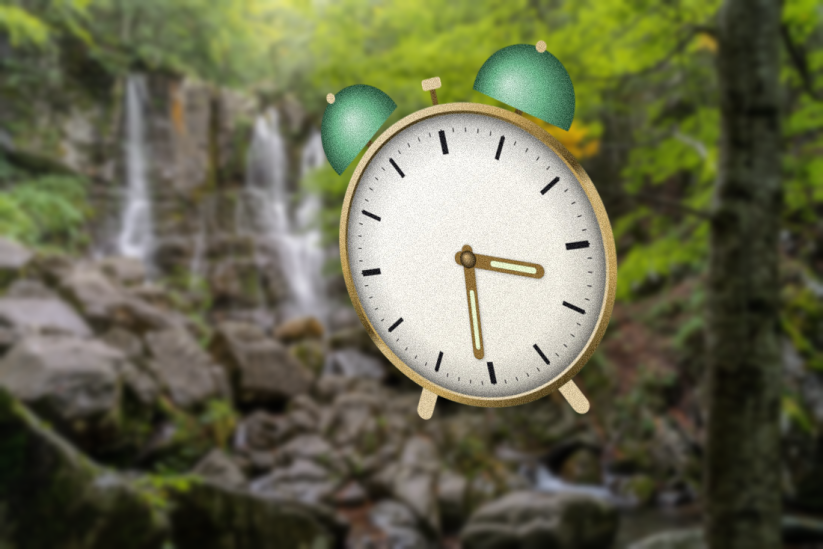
3.31
